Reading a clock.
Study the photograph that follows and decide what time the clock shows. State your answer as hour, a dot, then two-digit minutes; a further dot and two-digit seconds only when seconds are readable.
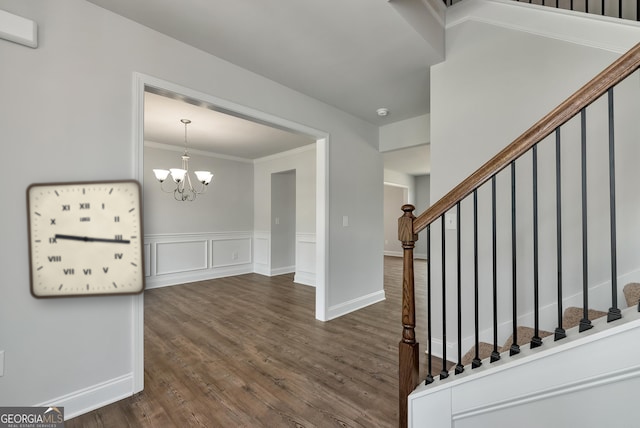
9.16
